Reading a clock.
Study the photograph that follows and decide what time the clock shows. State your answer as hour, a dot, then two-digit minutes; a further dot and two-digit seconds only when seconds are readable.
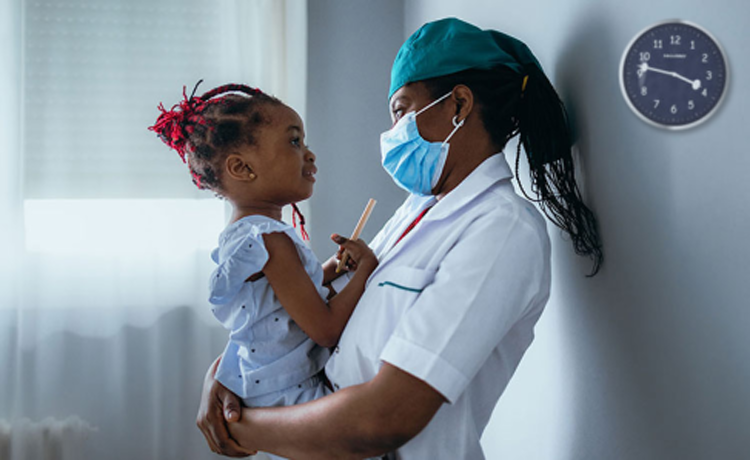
3.47
